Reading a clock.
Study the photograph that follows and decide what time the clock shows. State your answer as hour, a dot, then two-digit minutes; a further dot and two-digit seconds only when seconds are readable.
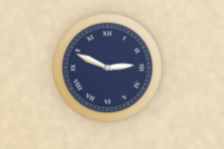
2.49
